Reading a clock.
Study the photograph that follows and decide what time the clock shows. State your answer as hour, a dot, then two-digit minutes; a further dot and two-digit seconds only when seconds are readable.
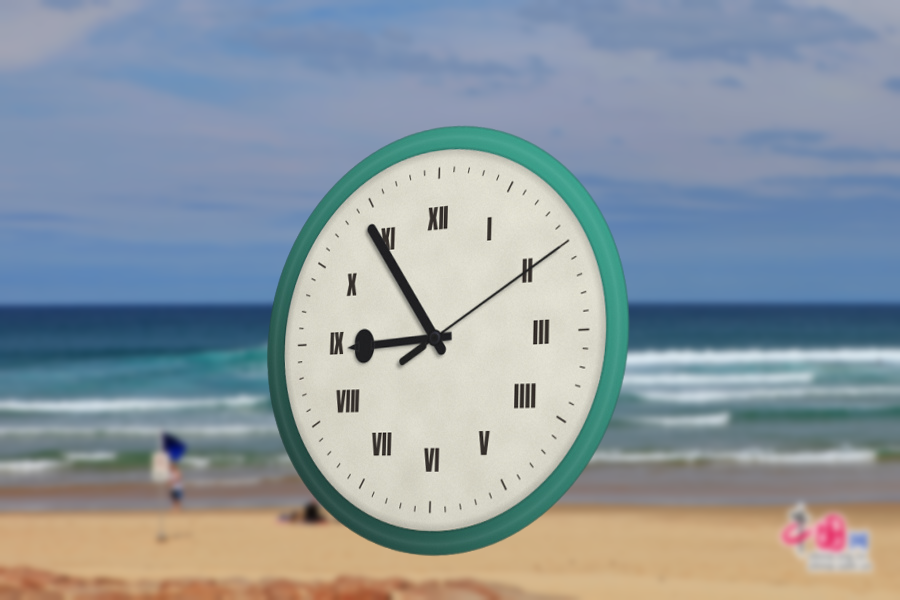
8.54.10
